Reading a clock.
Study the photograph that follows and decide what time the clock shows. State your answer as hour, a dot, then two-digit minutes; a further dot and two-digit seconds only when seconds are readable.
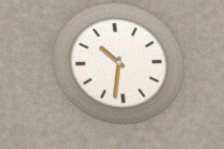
10.32
